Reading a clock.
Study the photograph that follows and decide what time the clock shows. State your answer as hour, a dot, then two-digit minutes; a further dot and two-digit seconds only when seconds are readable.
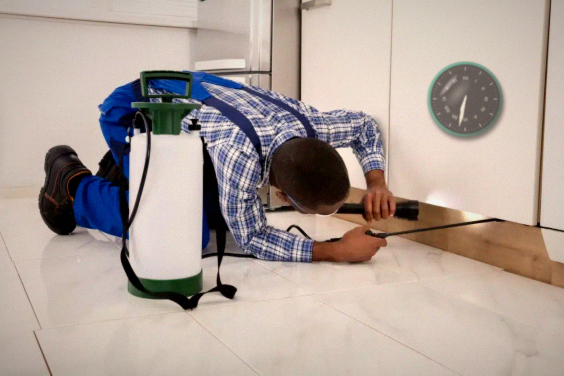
6.32
